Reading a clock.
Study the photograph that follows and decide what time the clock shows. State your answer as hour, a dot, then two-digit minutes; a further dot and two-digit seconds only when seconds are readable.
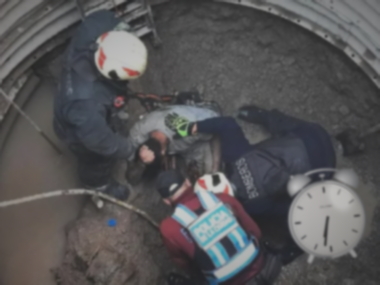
6.32
